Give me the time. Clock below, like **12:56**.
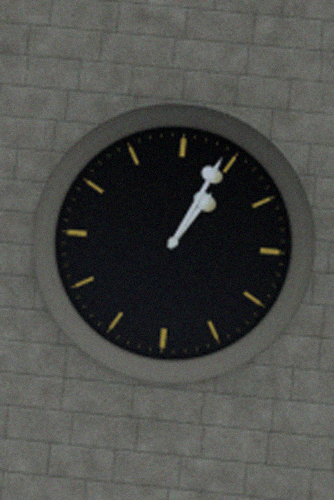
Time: **1:04**
